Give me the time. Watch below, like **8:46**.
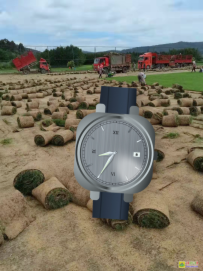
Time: **8:35**
